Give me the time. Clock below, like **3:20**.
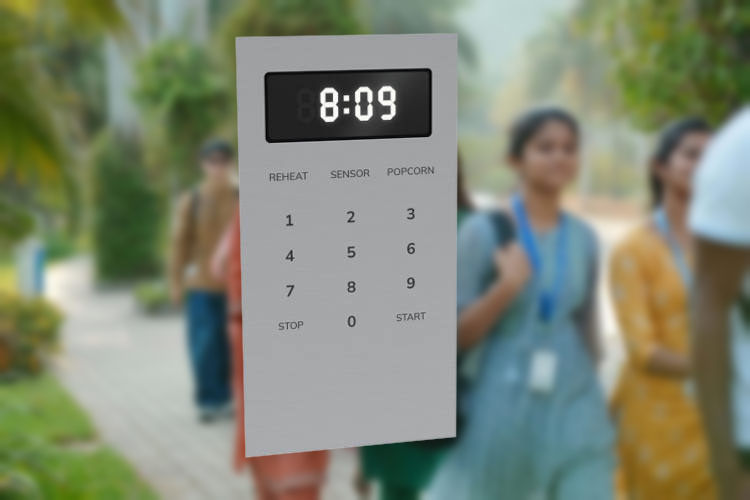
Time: **8:09**
